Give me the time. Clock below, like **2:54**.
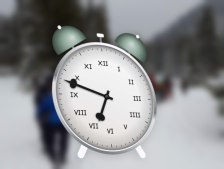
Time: **6:48**
